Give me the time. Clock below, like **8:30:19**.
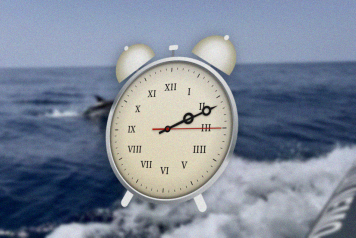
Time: **2:11:15**
